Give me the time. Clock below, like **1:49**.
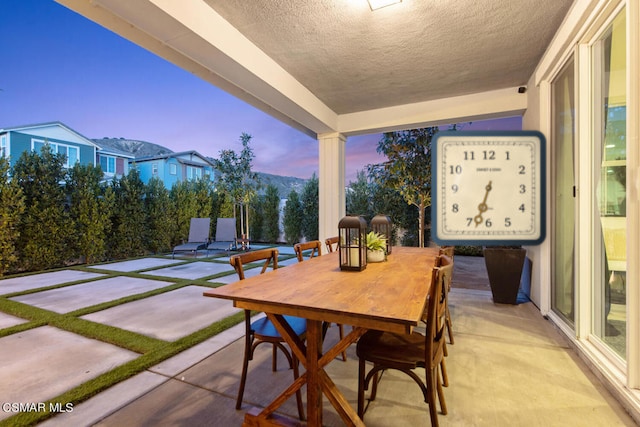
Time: **6:33**
